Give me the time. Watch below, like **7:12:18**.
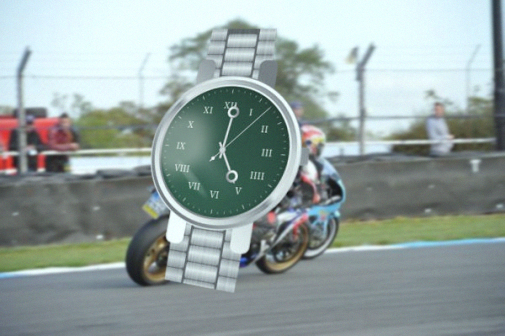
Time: **5:01:07**
